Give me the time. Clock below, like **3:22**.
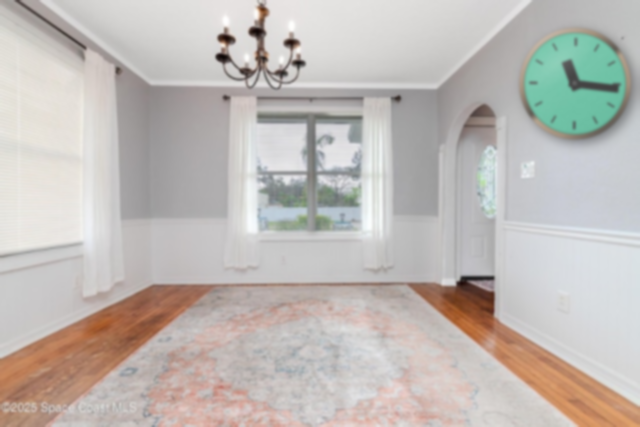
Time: **11:16**
